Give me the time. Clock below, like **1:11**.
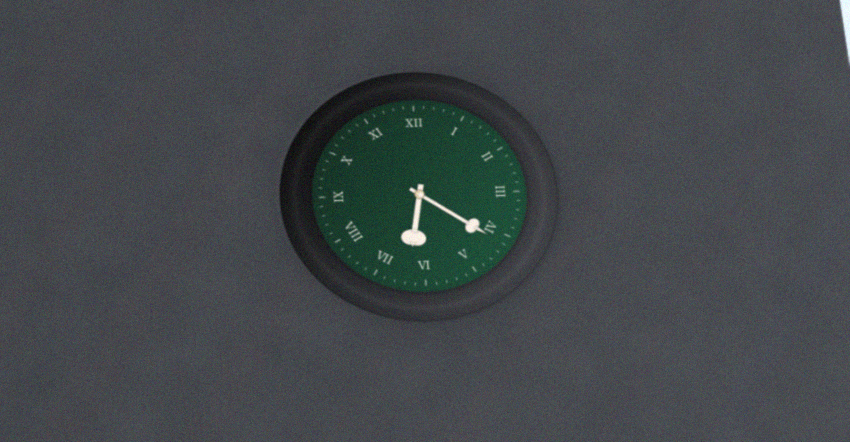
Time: **6:21**
